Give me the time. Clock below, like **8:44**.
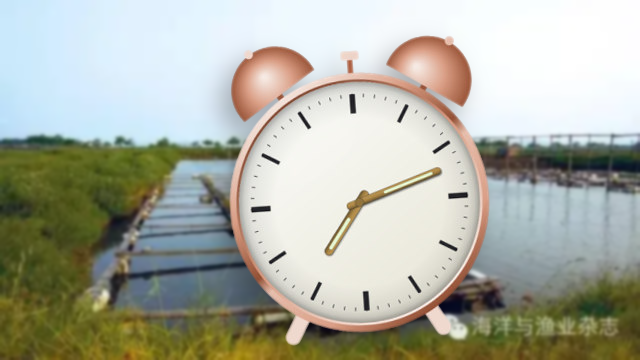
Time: **7:12**
